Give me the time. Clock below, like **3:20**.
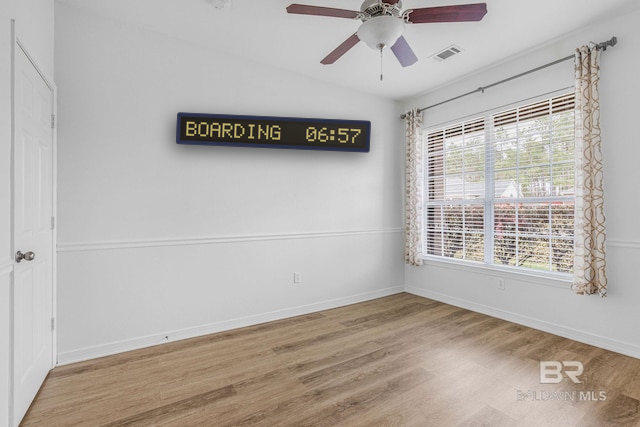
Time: **6:57**
